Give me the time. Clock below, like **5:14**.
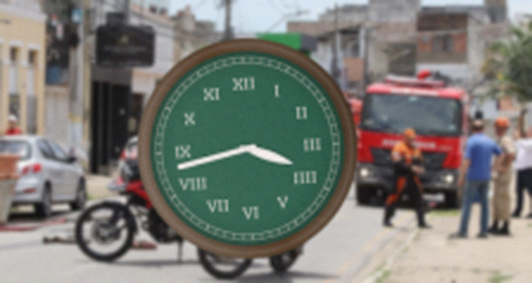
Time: **3:43**
